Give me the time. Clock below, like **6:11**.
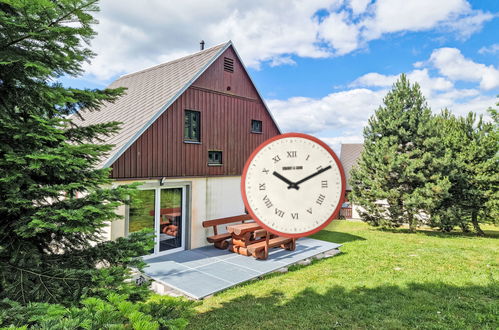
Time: **10:11**
